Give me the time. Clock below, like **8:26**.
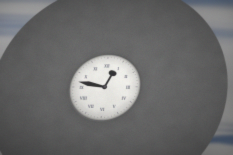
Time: **12:47**
